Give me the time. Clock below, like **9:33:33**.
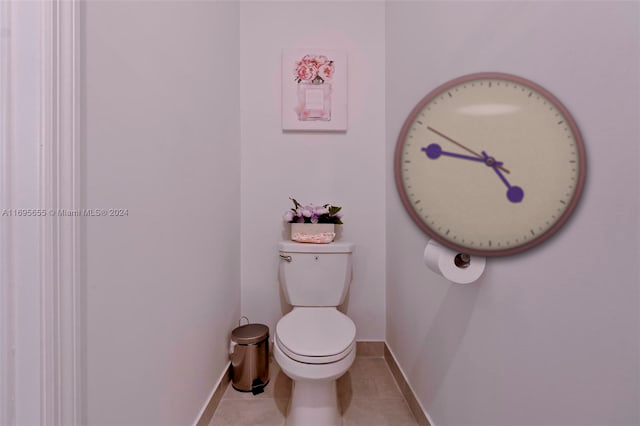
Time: **4:46:50**
